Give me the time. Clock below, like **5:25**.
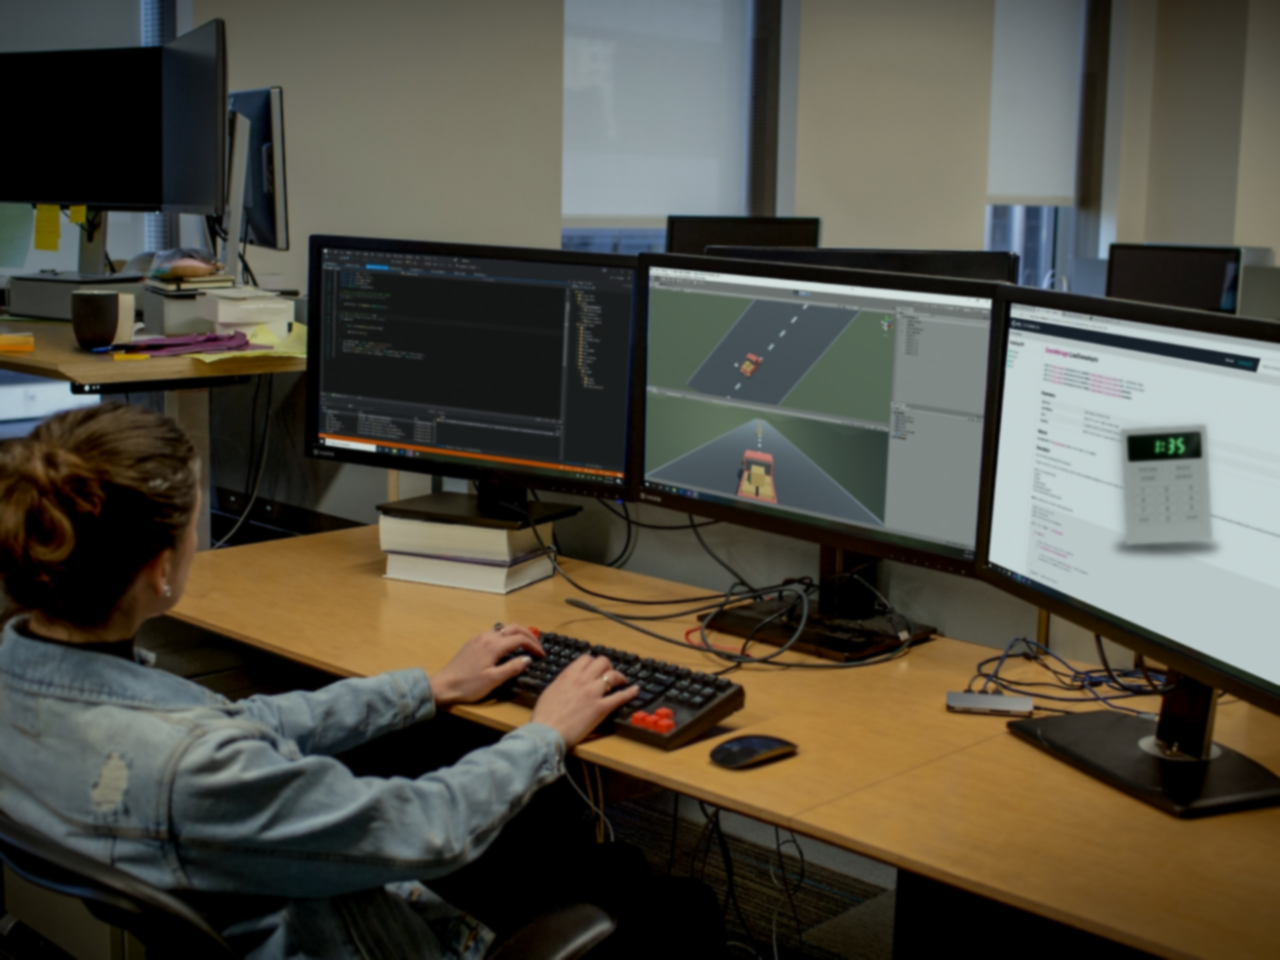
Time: **1:35**
